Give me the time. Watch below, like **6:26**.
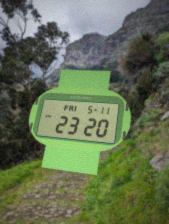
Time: **23:20**
